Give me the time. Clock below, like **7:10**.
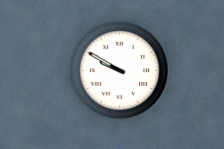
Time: **9:50**
